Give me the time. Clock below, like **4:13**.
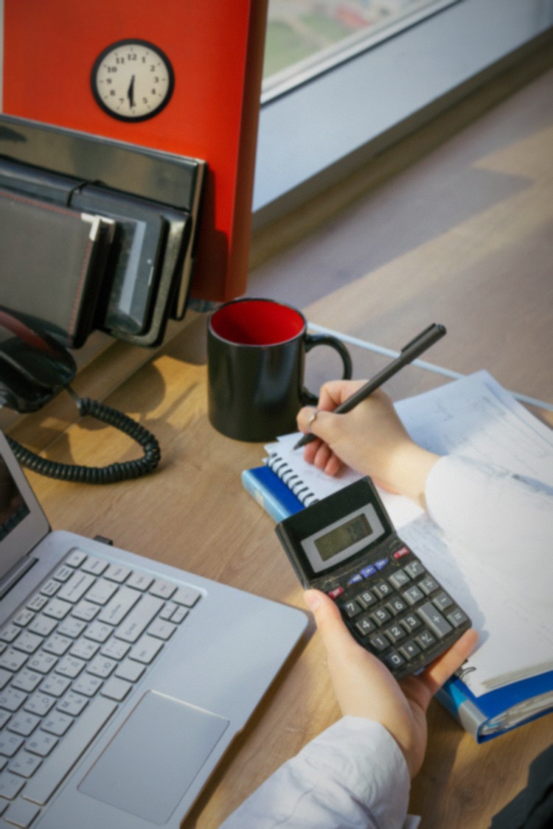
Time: **6:31**
